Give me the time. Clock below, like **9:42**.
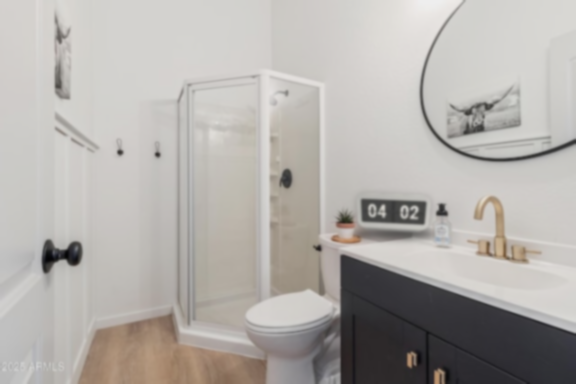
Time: **4:02**
